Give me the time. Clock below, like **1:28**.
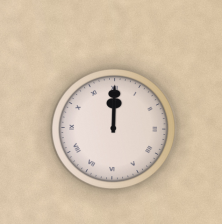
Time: **12:00**
